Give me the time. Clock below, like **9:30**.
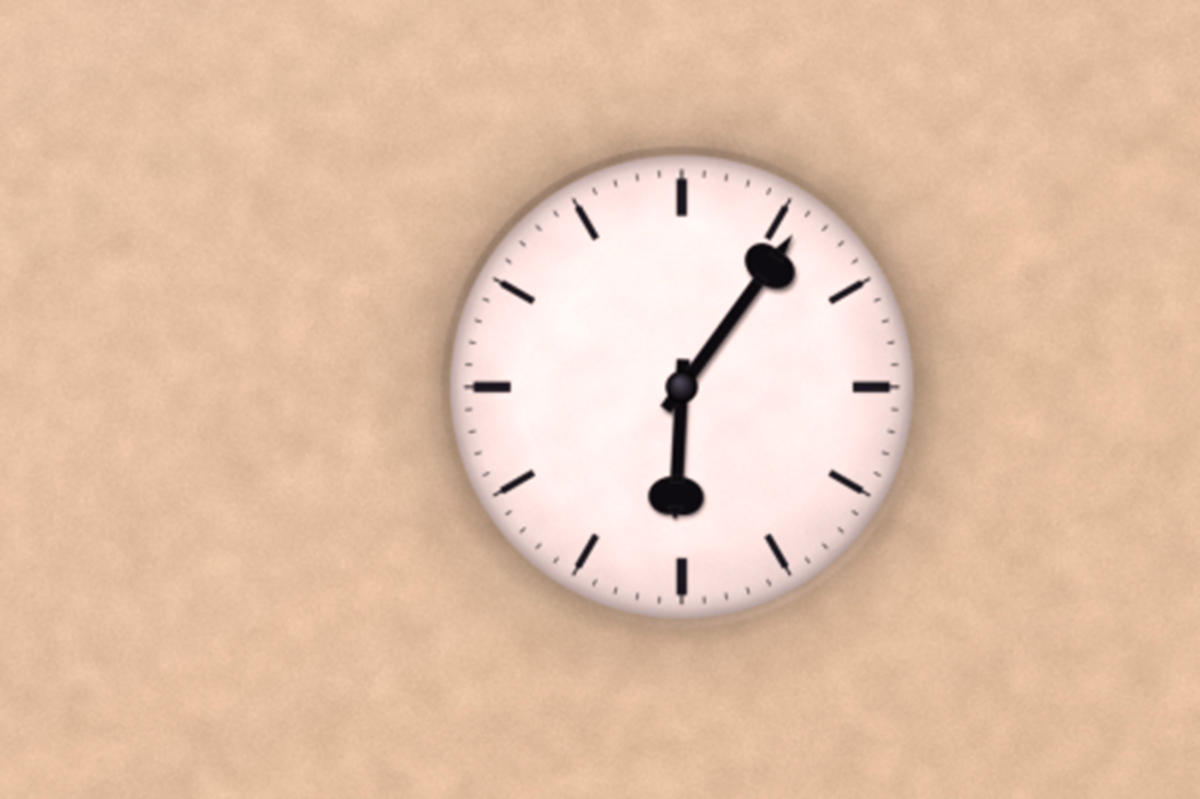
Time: **6:06**
